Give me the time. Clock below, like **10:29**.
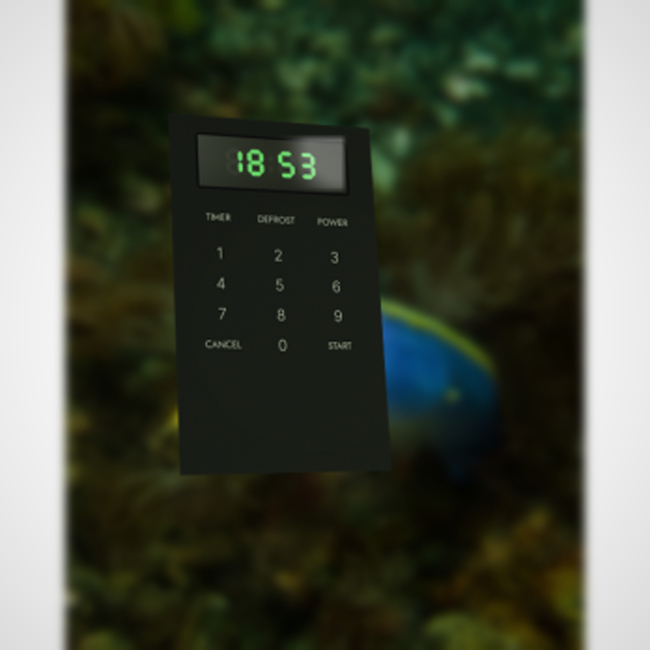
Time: **18:53**
